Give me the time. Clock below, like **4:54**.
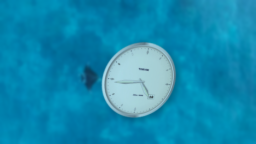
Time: **4:44**
